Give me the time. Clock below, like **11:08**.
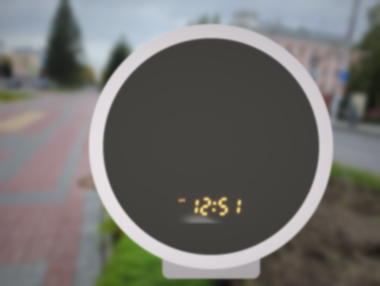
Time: **12:51**
